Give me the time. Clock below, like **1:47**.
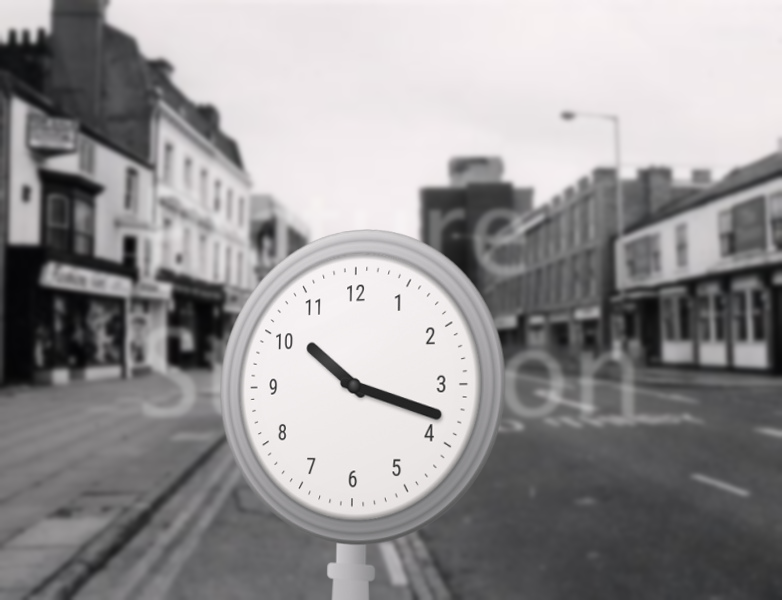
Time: **10:18**
